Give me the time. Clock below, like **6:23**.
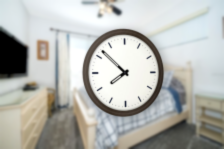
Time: **7:52**
